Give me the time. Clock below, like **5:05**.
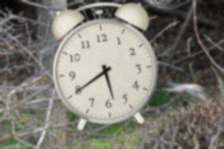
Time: **5:40**
